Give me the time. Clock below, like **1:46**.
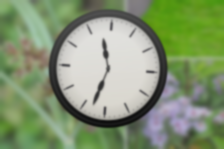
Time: **11:33**
